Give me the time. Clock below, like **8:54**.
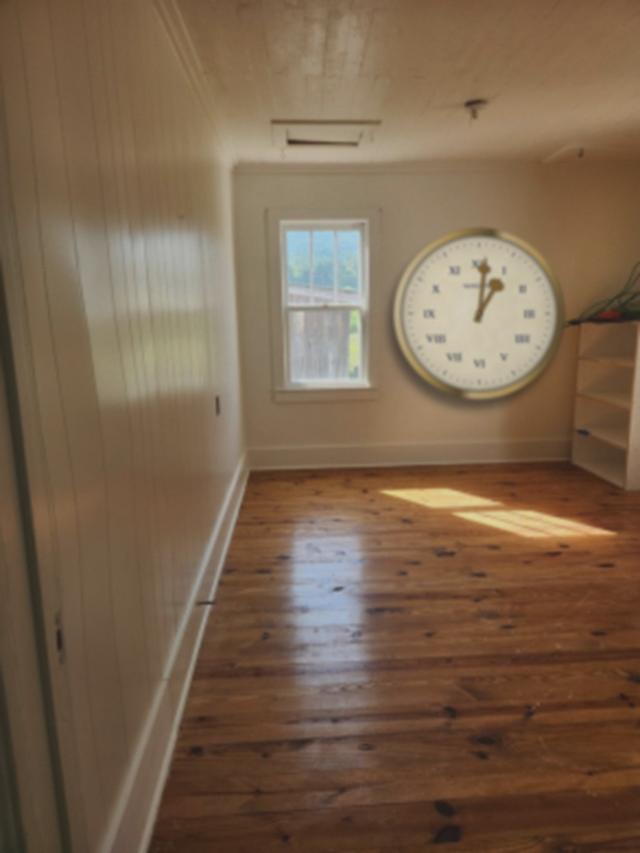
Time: **1:01**
